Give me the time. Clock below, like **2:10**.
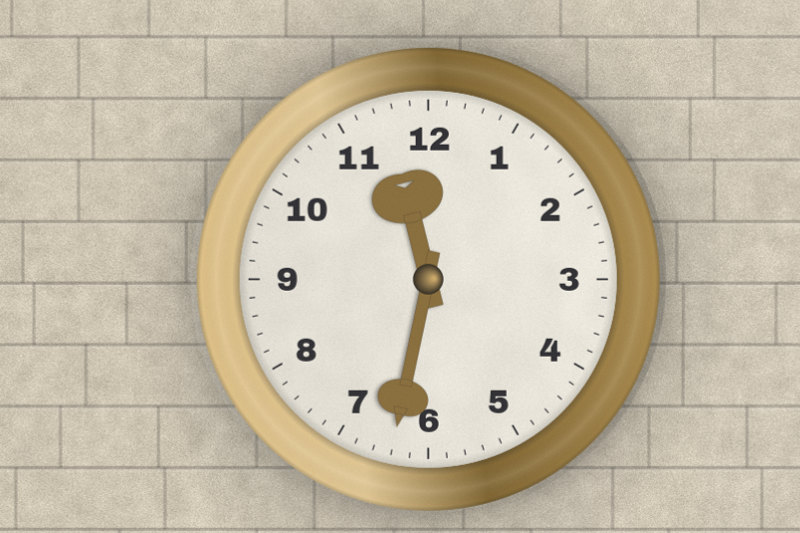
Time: **11:32**
